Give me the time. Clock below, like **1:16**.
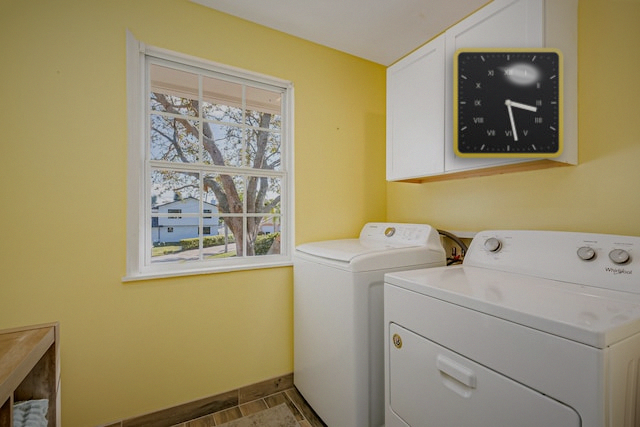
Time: **3:28**
